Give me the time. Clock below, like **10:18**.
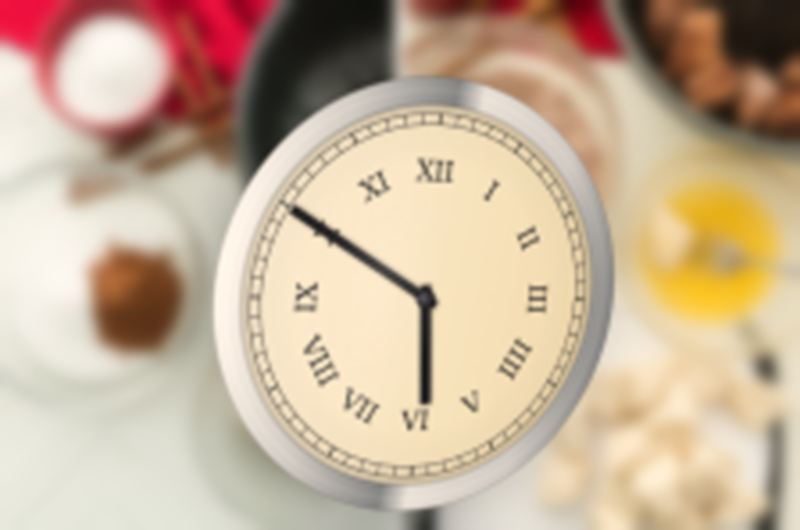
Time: **5:50**
